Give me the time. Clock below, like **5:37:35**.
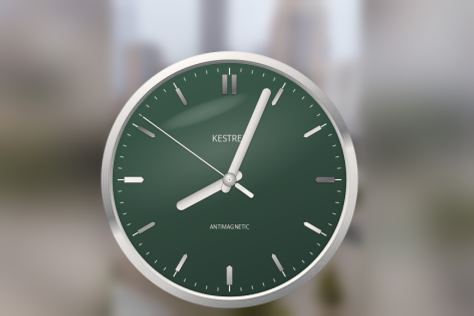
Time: **8:03:51**
